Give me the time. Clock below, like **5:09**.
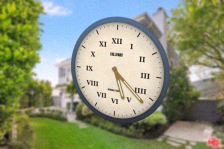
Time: **5:22**
